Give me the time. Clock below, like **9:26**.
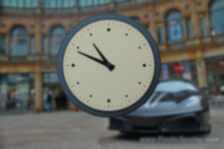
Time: **10:49**
